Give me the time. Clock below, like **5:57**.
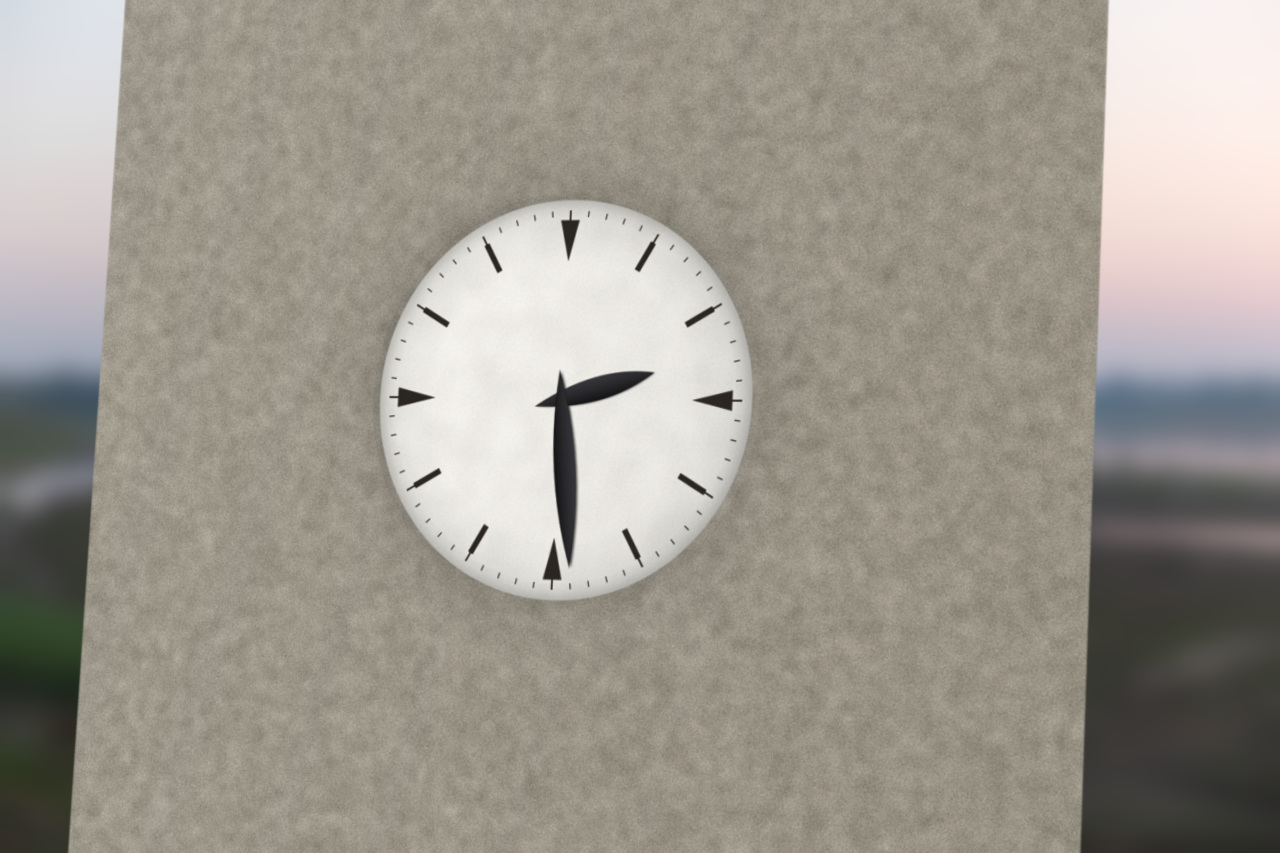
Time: **2:29**
